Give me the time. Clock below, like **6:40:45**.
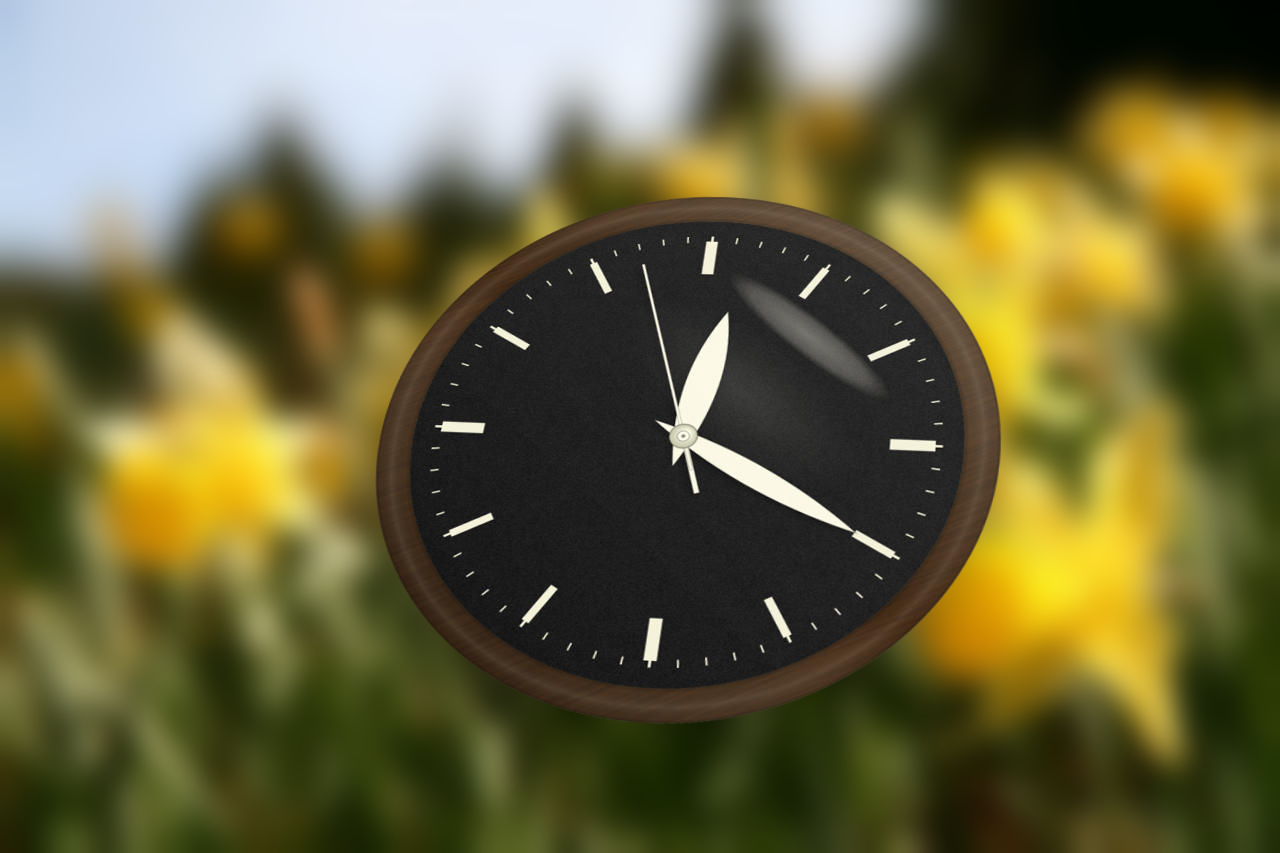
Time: **12:19:57**
